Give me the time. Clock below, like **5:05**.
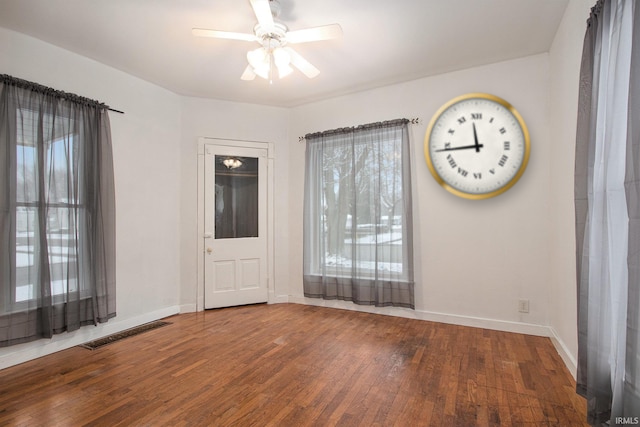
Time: **11:44**
